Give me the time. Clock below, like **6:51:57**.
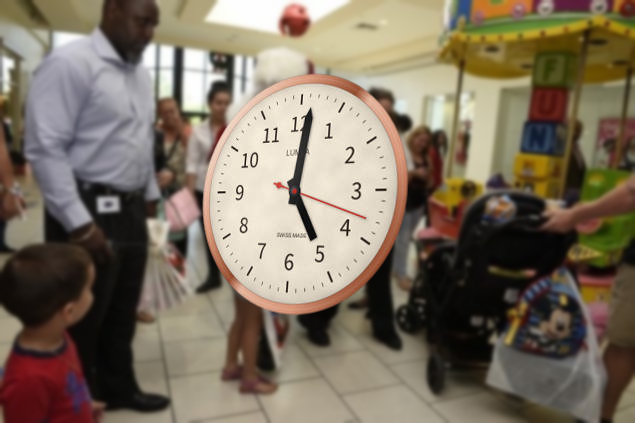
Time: **5:01:18**
